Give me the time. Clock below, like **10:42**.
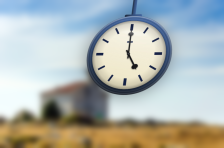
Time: **5:00**
